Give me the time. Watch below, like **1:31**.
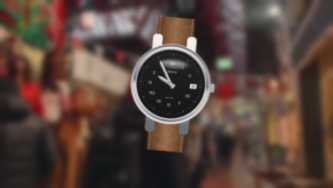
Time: **9:55**
